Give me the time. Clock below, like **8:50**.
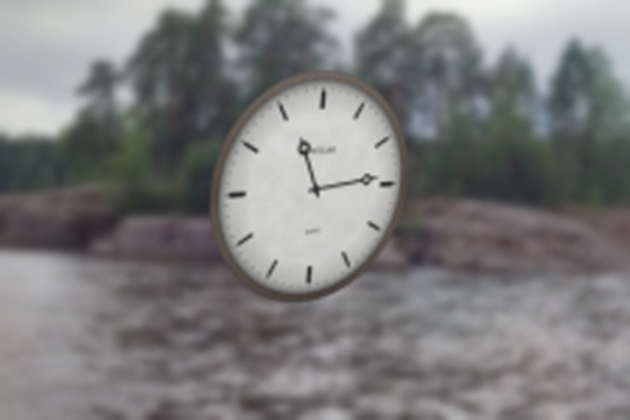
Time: **11:14**
